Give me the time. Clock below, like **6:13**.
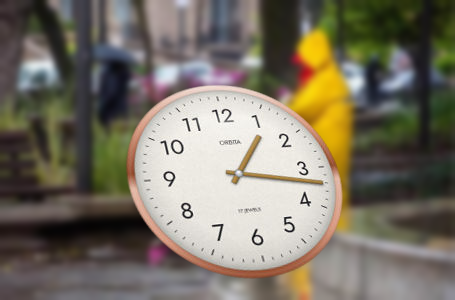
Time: **1:17**
